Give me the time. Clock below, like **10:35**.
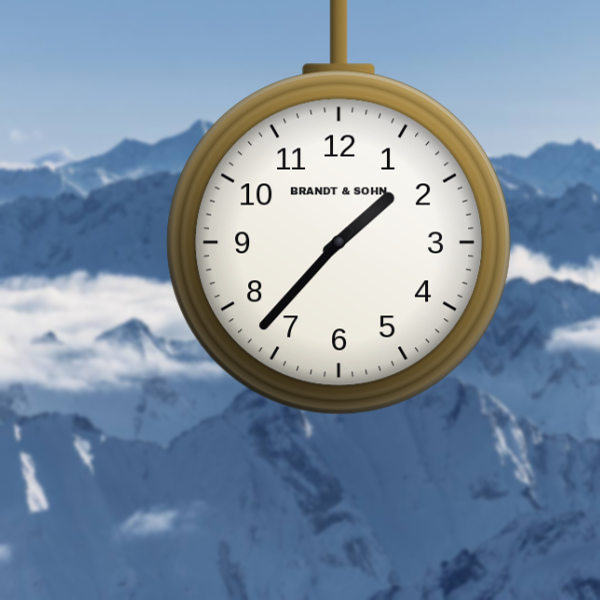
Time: **1:37**
